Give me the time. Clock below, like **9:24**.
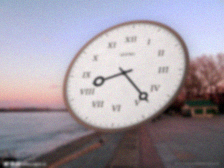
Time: **8:23**
